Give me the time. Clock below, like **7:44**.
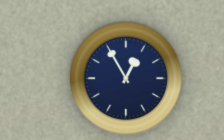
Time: **12:55**
